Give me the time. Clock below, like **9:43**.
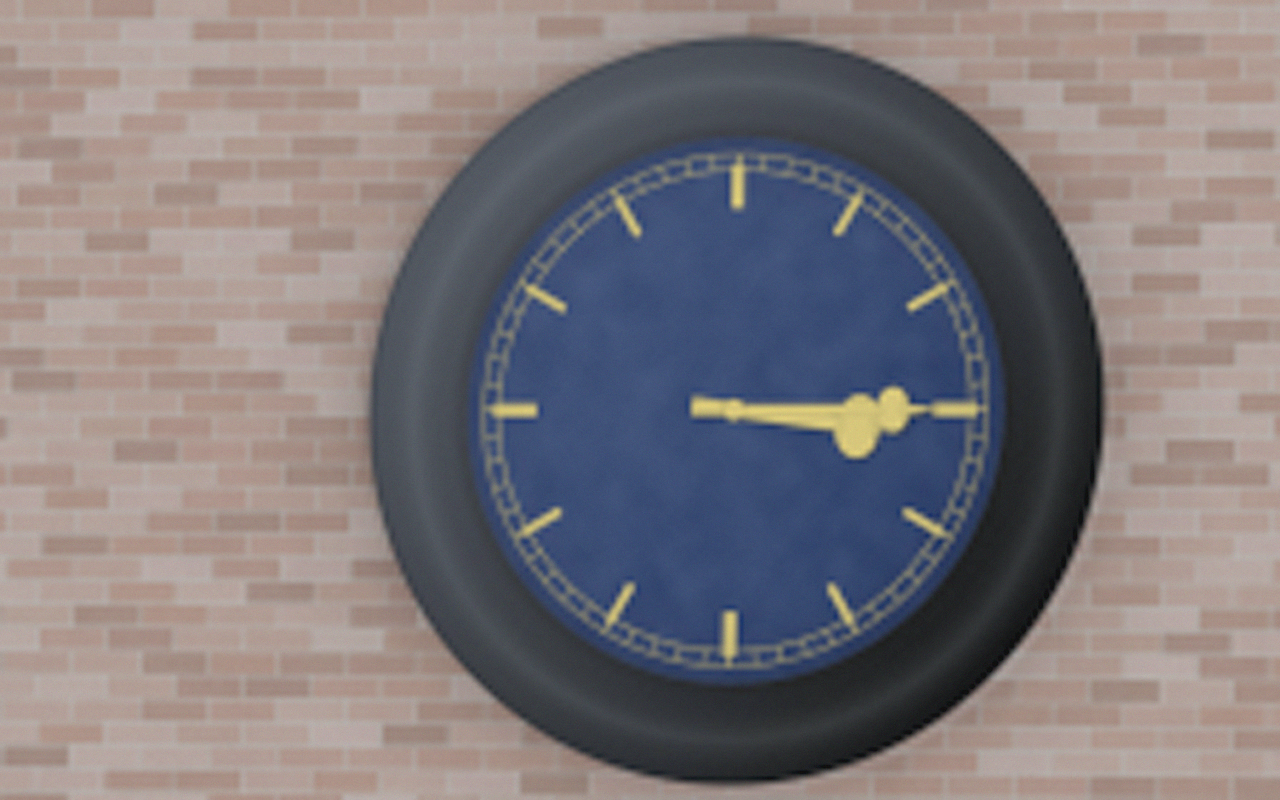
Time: **3:15**
